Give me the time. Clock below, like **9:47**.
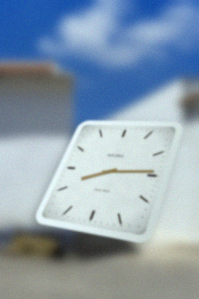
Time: **8:14**
